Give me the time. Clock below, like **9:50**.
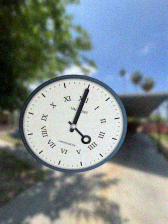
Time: **4:00**
